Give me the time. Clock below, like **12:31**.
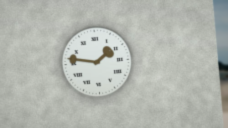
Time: **1:47**
